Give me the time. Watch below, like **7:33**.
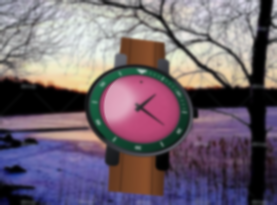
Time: **1:21**
